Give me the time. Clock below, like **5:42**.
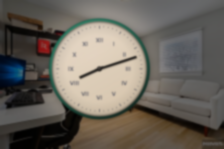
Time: **8:12**
